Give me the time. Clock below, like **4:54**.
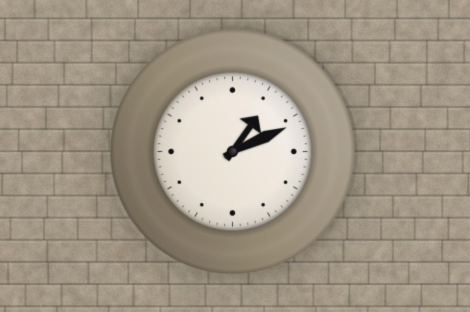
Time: **1:11**
